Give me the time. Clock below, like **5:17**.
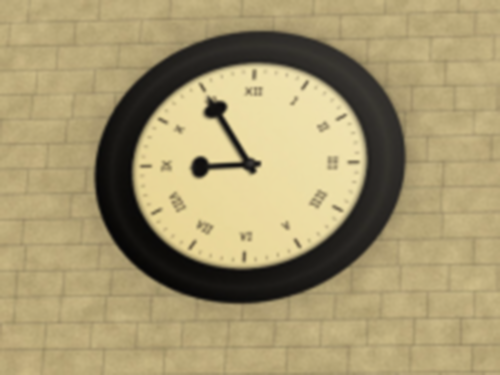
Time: **8:55**
